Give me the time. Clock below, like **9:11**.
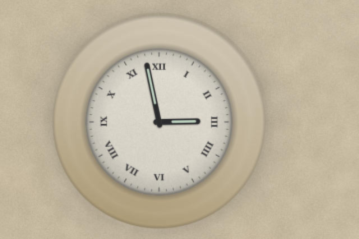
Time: **2:58**
